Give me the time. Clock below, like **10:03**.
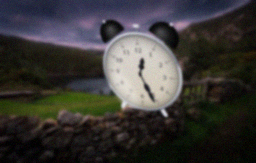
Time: **12:26**
